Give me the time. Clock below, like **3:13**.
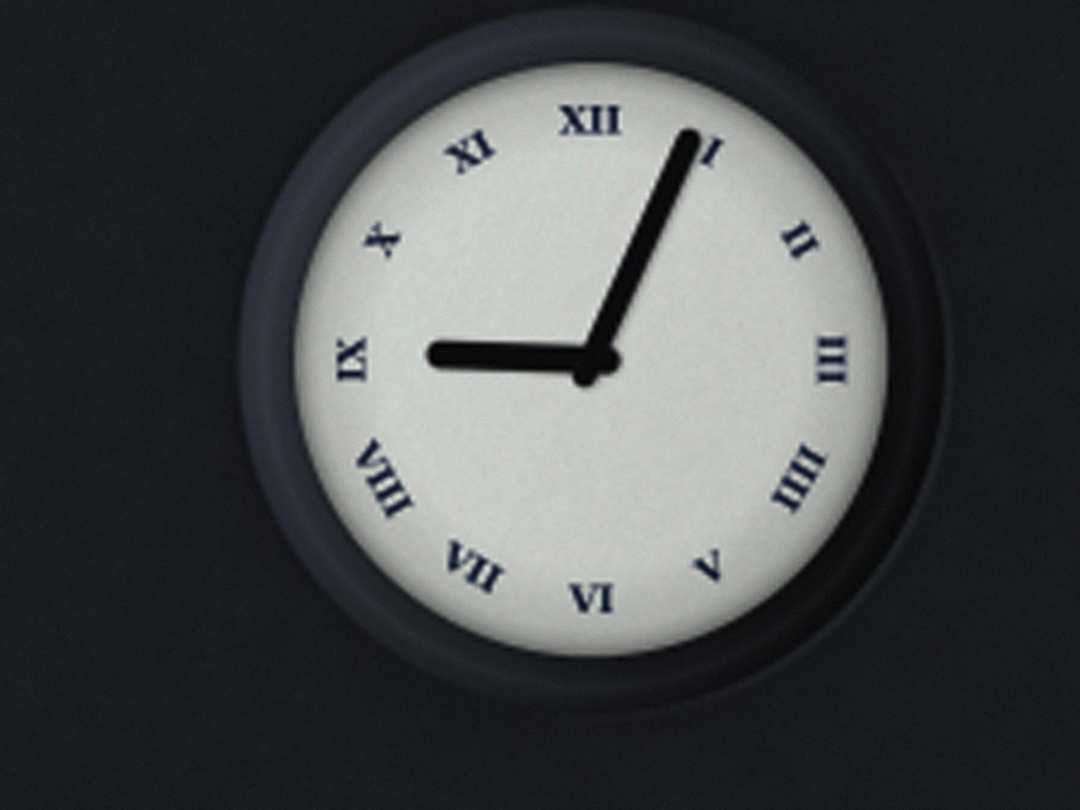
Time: **9:04**
